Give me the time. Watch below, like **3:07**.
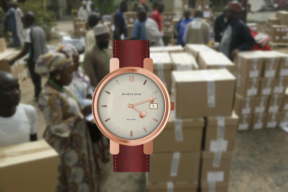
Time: **4:12**
